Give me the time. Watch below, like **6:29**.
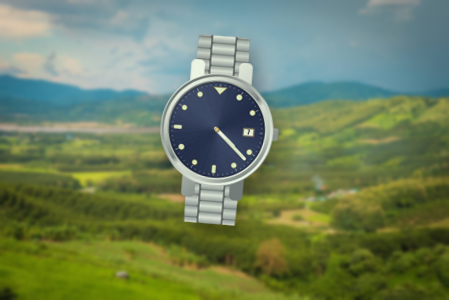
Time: **4:22**
